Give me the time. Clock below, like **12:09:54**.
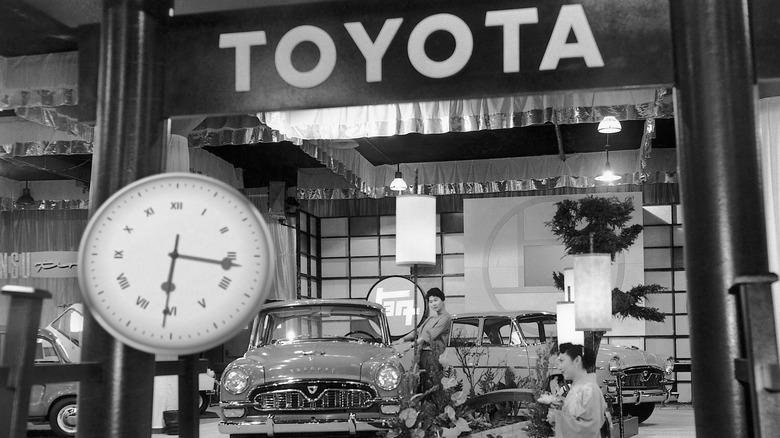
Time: **6:16:31**
